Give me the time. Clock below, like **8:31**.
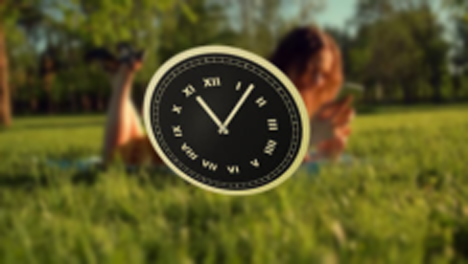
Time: **11:07**
